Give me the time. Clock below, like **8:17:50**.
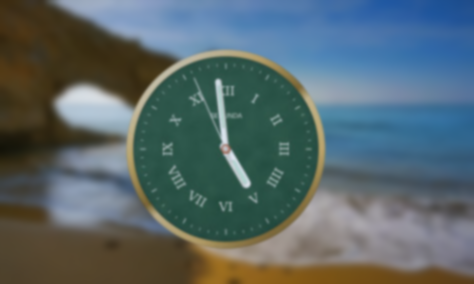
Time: **4:58:56**
